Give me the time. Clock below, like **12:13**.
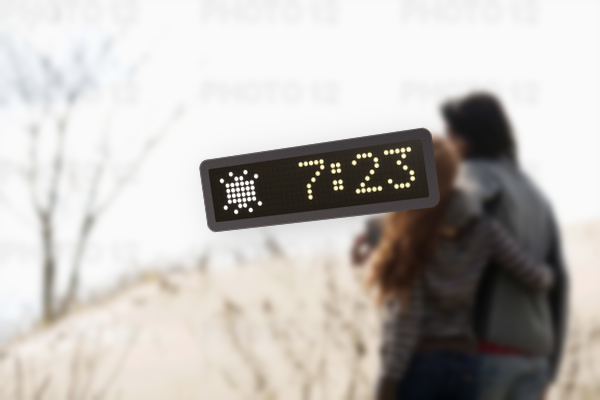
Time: **7:23**
